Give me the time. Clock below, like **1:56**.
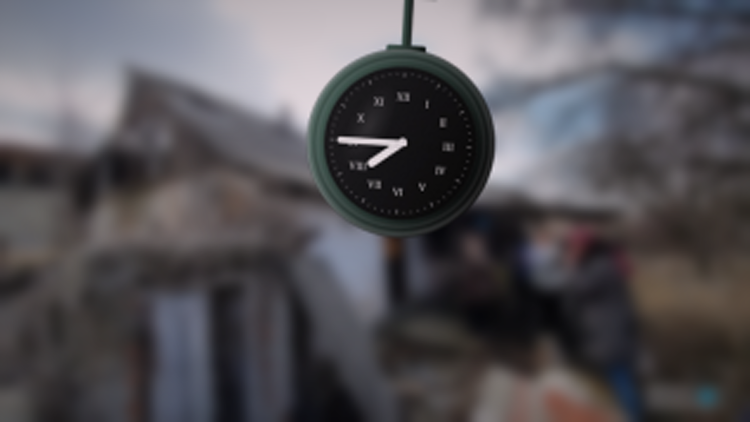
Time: **7:45**
